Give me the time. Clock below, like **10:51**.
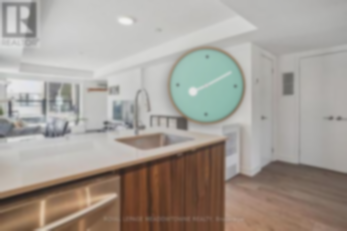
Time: **8:10**
